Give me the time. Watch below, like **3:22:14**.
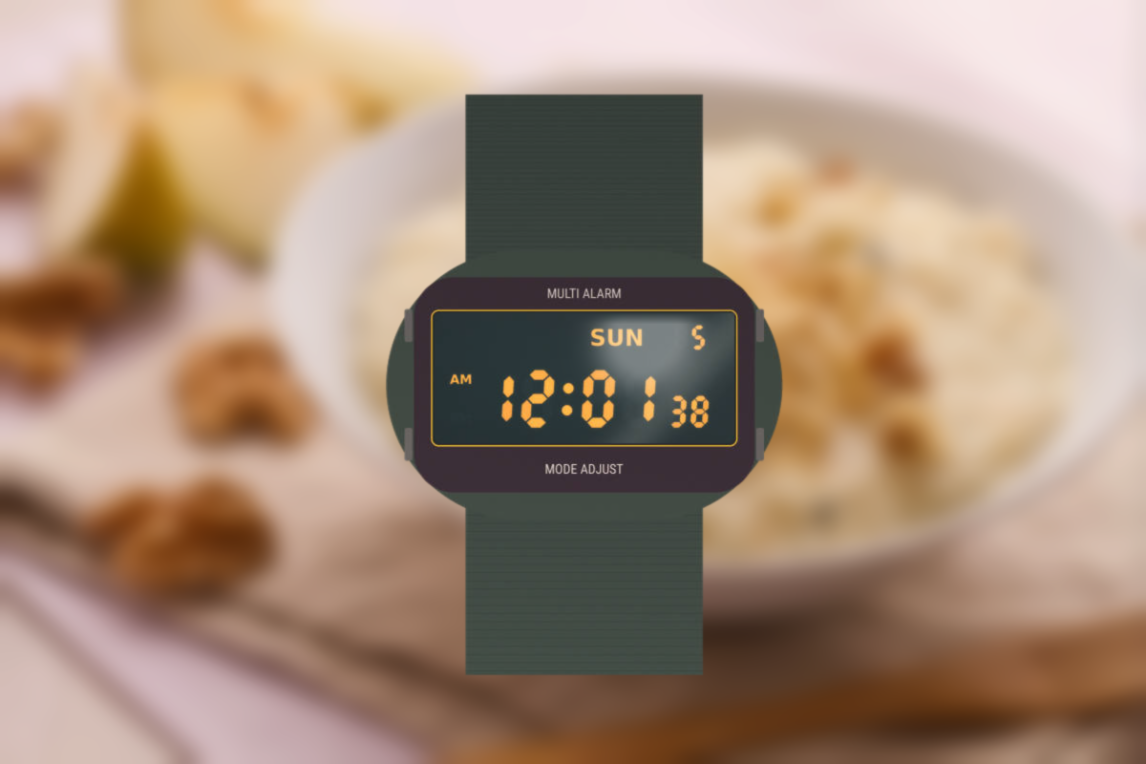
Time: **12:01:38**
